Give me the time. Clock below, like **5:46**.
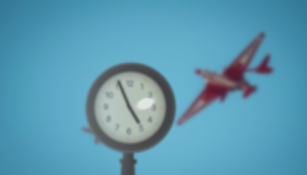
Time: **4:56**
